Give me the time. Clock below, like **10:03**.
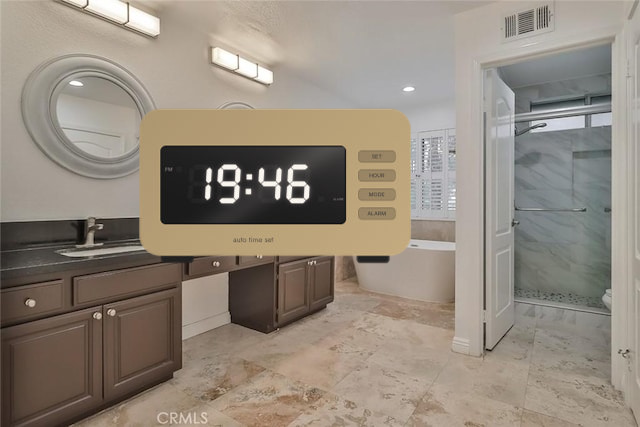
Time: **19:46**
